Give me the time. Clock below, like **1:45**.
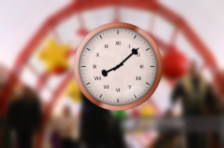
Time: **8:08**
